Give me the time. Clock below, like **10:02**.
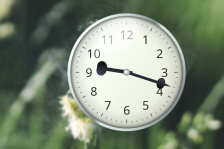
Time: **9:18**
